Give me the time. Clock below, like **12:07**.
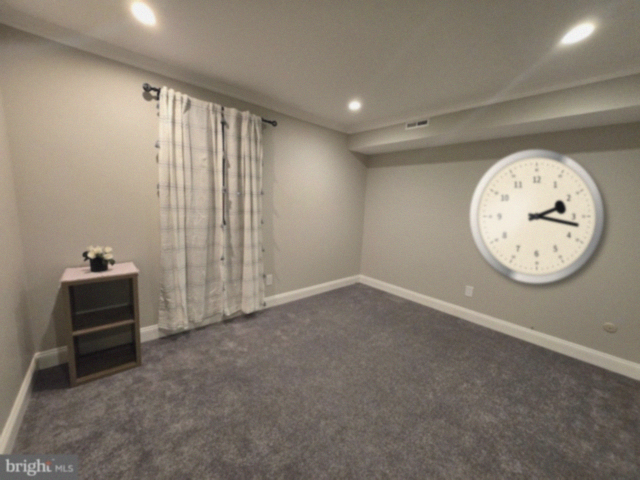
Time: **2:17**
